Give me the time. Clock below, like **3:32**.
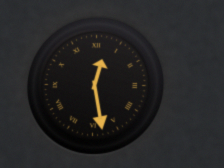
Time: **12:28**
